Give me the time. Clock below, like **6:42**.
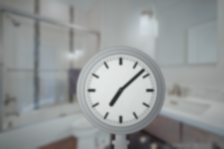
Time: **7:08**
